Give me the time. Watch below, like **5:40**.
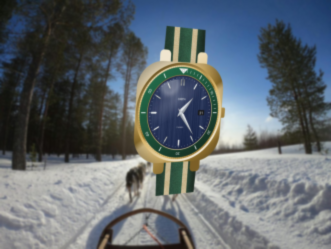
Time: **1:24**
